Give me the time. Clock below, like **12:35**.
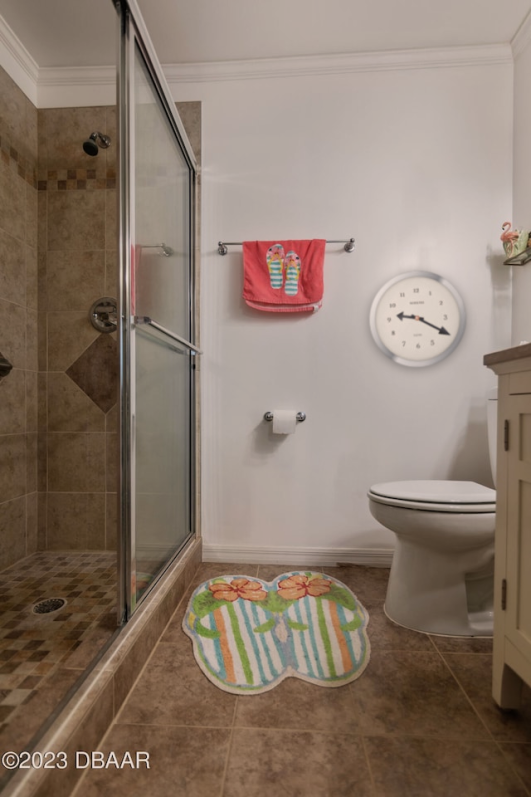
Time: **9:20**
